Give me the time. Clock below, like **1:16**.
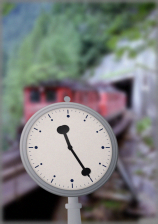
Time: **11:25**
